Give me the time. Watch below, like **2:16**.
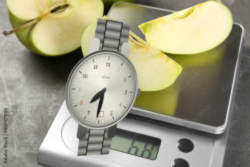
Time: **7:31**
